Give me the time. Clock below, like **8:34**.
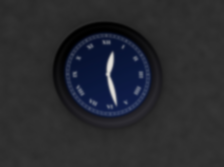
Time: **12:28**
